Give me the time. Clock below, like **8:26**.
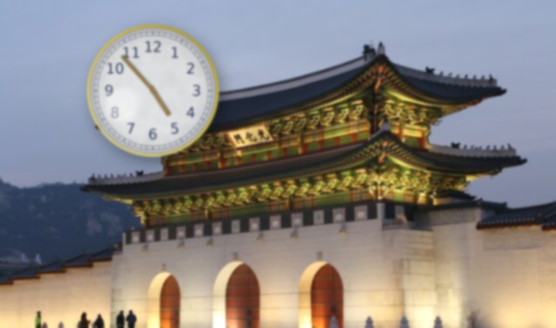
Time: **4:53**
